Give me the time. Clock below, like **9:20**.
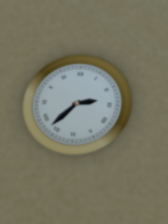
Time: **2:37**
